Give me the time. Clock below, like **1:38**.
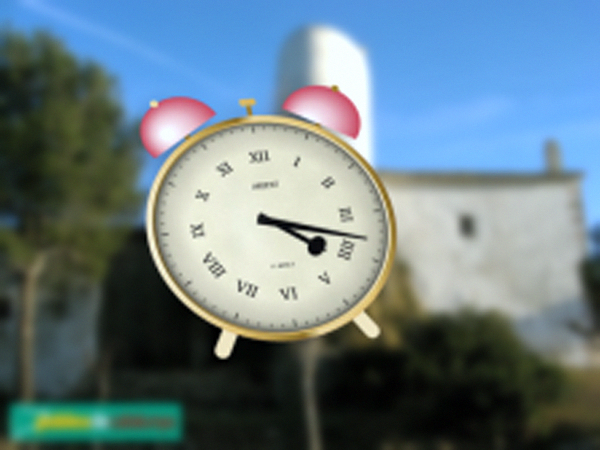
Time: **4:18**
